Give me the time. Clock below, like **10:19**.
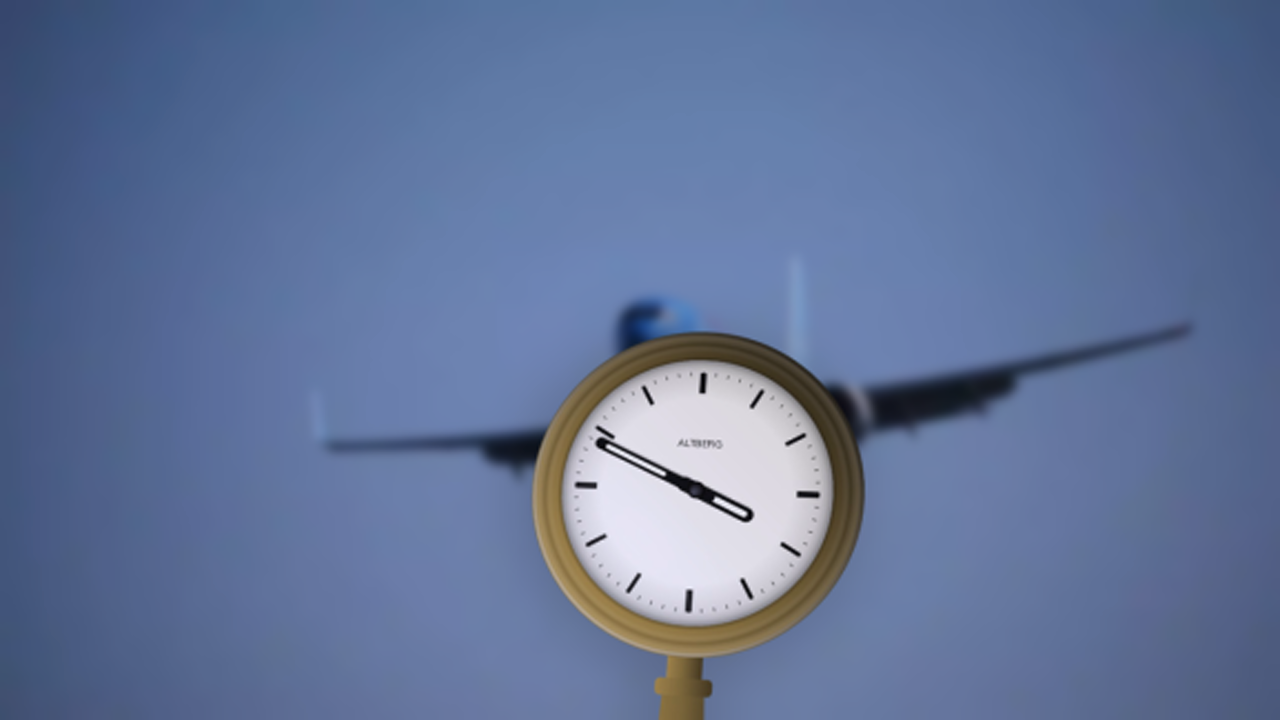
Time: **3:49**
